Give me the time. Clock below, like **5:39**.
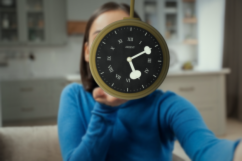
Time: **5:10**
